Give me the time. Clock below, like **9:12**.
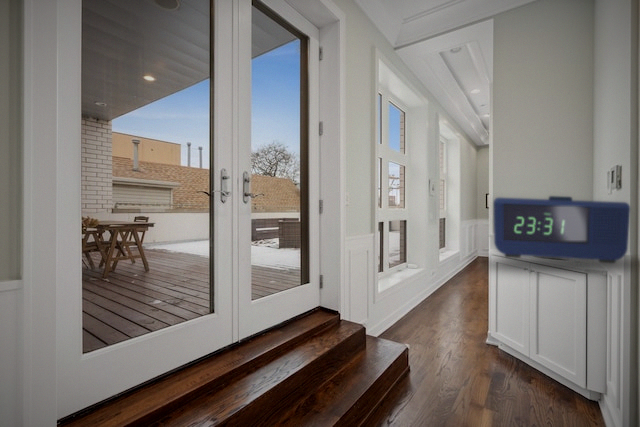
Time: **23:31**
